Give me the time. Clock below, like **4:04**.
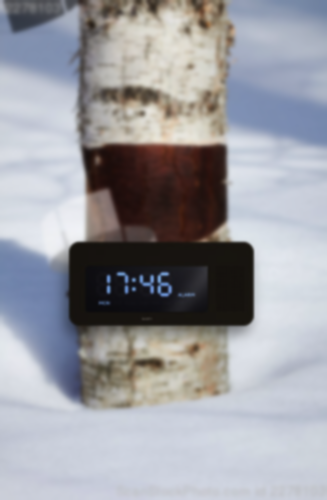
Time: **17:46**
